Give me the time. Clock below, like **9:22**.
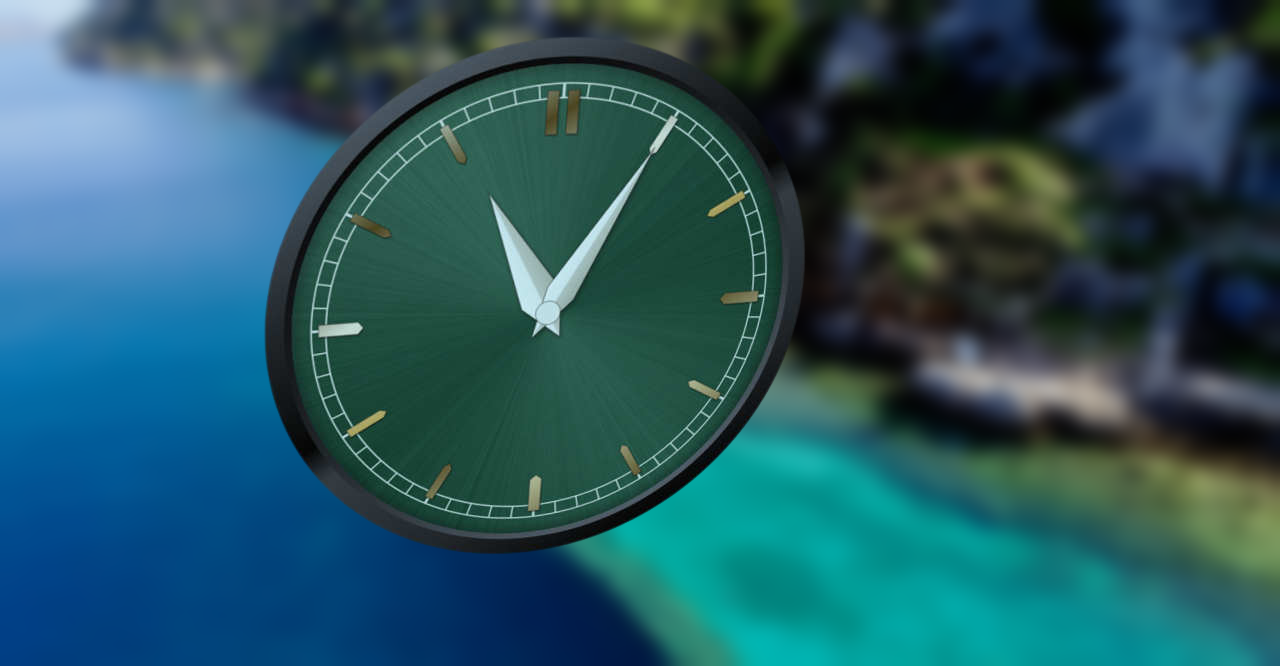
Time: **11:05**
